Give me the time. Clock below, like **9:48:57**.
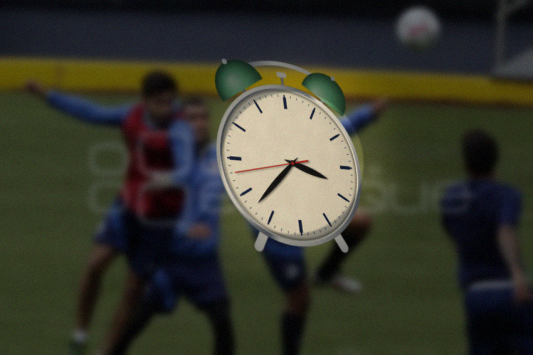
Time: **3:37:43**
